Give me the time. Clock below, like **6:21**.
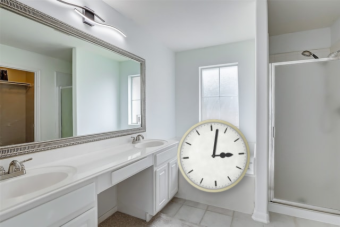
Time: **3:02**
